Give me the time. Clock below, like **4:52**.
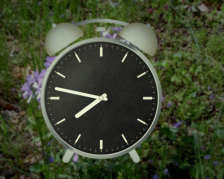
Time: **7:47**
